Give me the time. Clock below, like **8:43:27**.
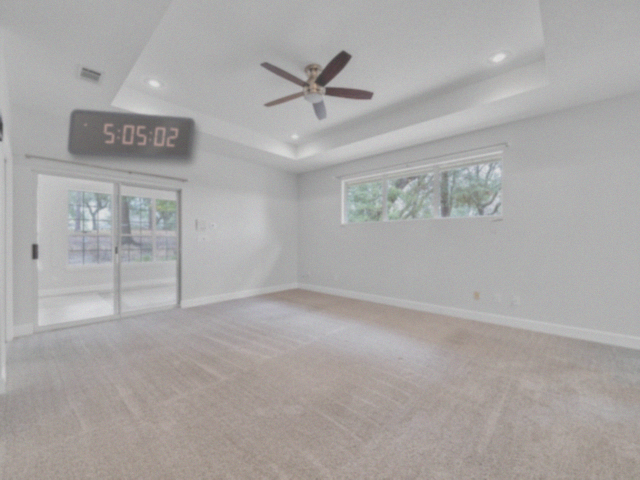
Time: **5:05:02**
